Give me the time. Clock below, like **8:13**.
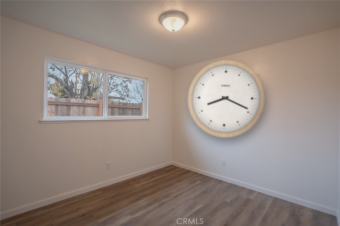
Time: **8:19**
